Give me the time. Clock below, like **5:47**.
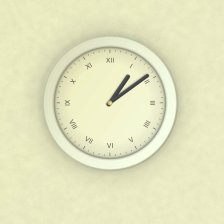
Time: **1:09**
